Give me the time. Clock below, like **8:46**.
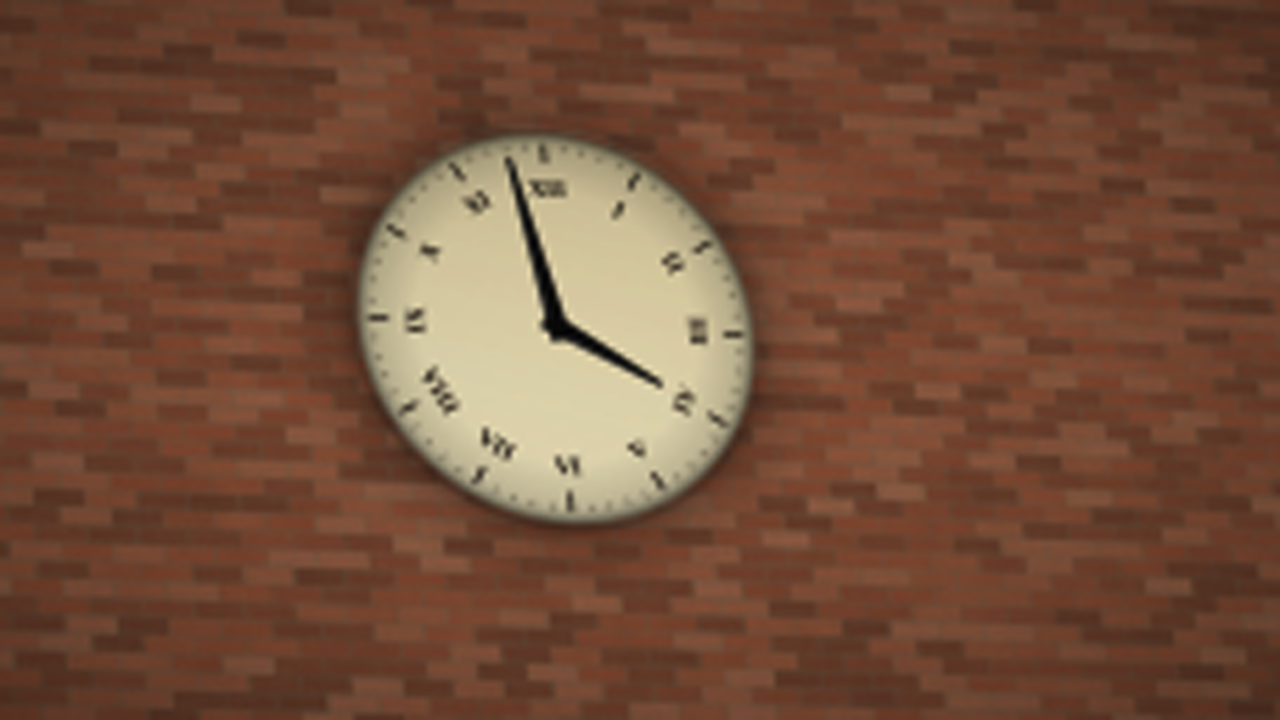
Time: **3:58**
